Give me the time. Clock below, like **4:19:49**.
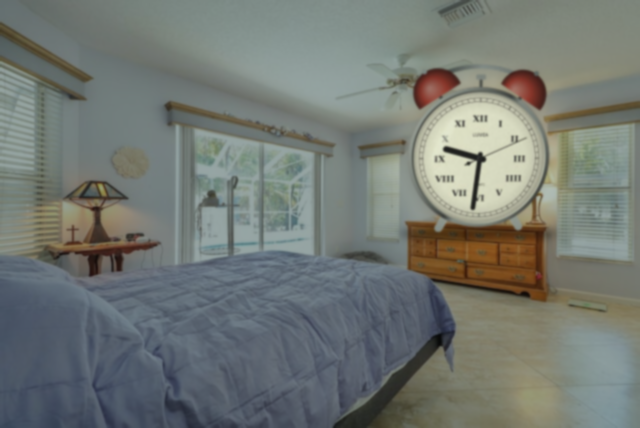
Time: **9:31:11**
